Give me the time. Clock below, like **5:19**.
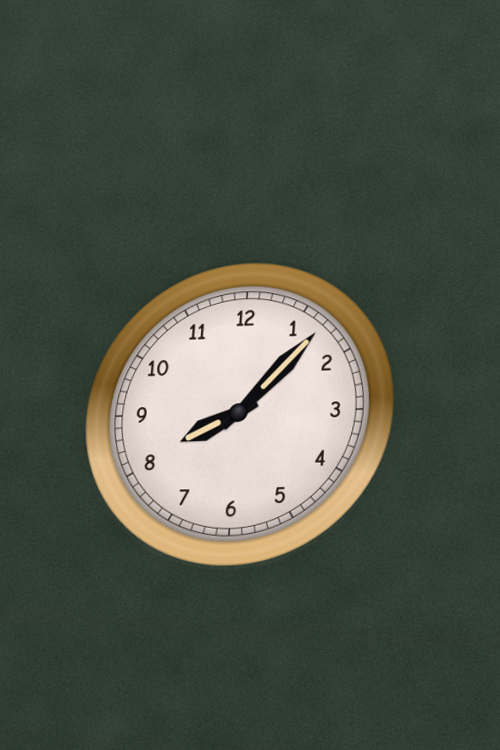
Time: **8:07**
